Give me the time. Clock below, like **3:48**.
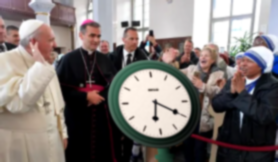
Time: **6:20**
